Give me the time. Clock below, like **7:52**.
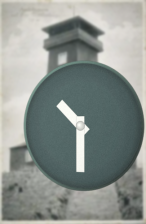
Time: **10:30**
